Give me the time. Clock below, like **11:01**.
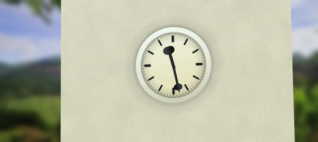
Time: **11:28**
